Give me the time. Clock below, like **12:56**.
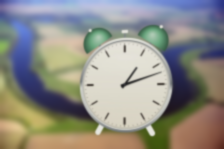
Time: **1:12**
